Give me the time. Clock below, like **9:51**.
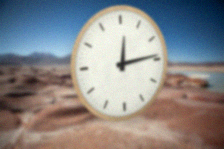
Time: **12:14**
